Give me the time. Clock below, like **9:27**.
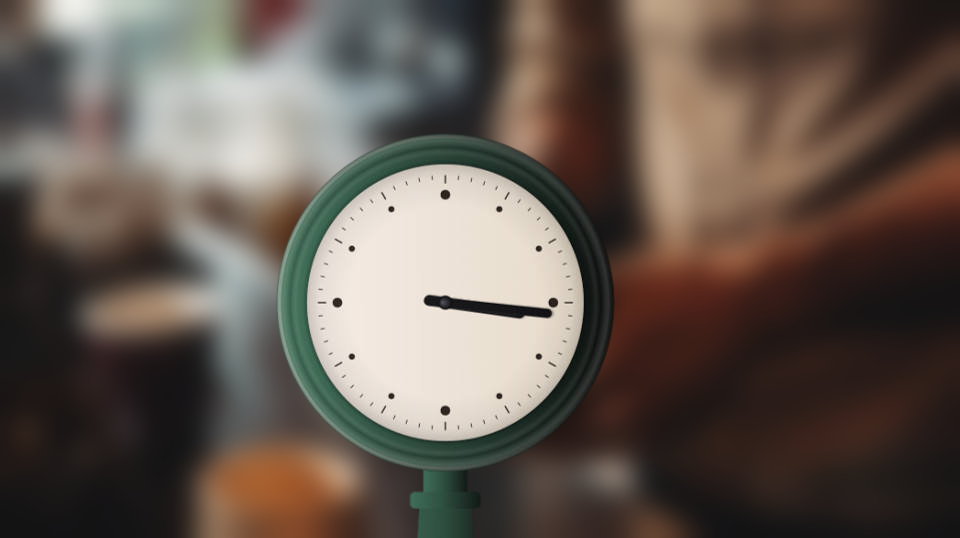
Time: **3:16**
